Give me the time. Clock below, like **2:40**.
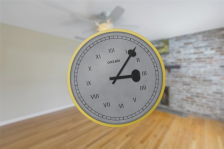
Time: **3:07**
